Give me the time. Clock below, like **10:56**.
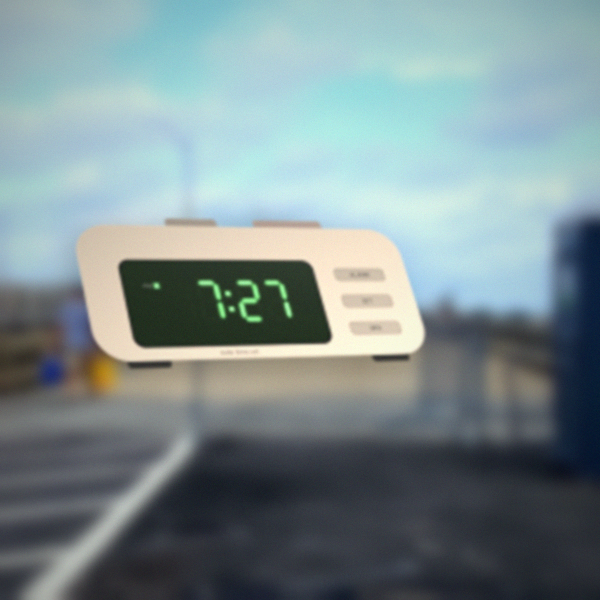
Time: **7:27**
